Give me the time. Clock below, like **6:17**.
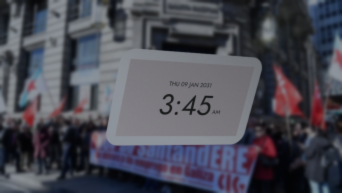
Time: **3:45**
